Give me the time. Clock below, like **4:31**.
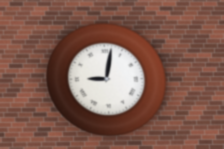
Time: **9:02**
